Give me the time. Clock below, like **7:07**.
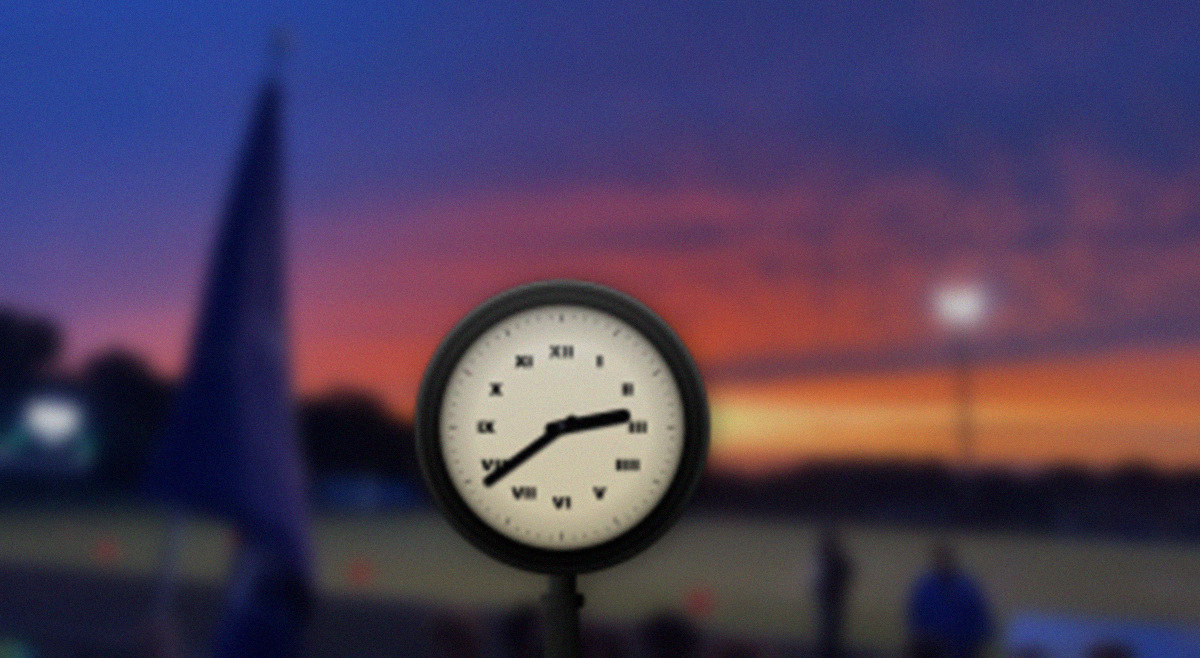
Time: **2:39**
